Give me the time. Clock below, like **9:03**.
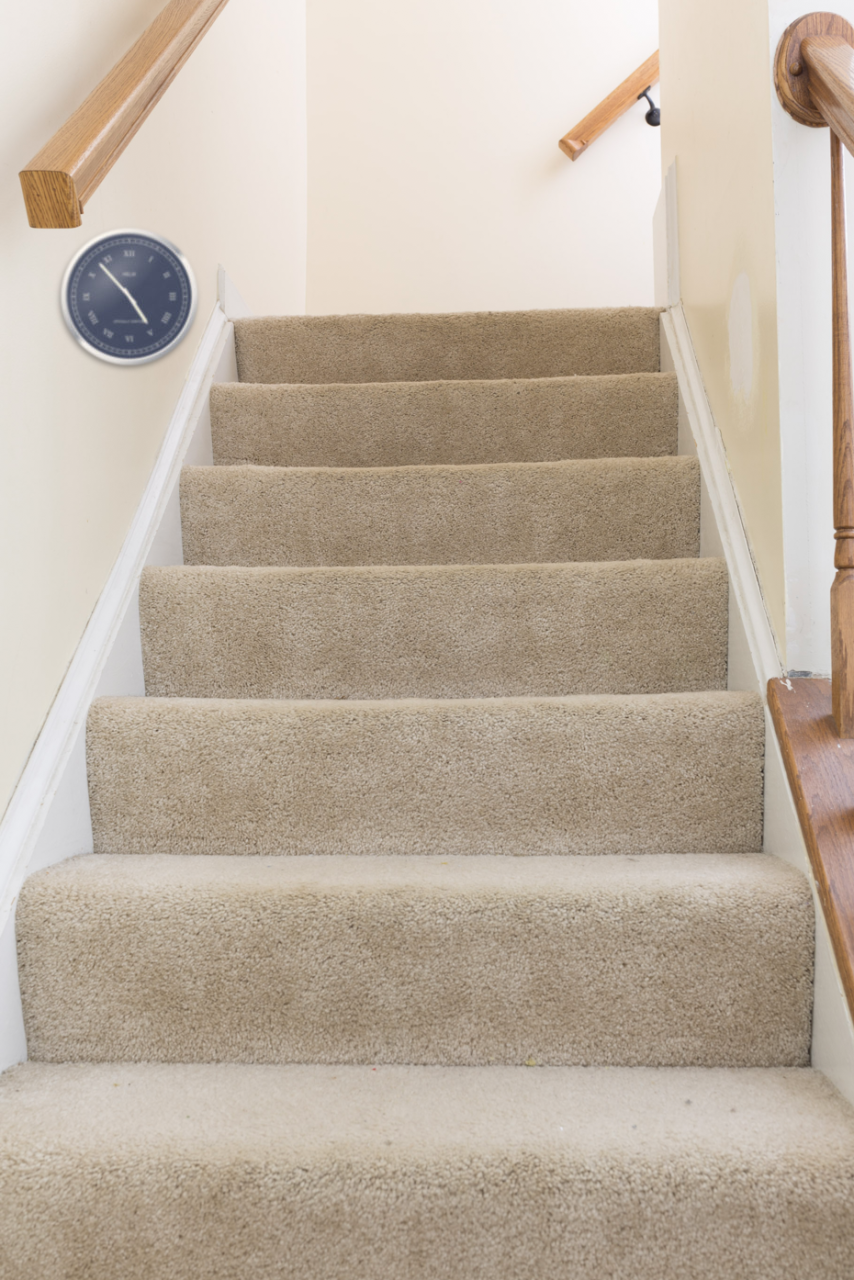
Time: **4:53**
